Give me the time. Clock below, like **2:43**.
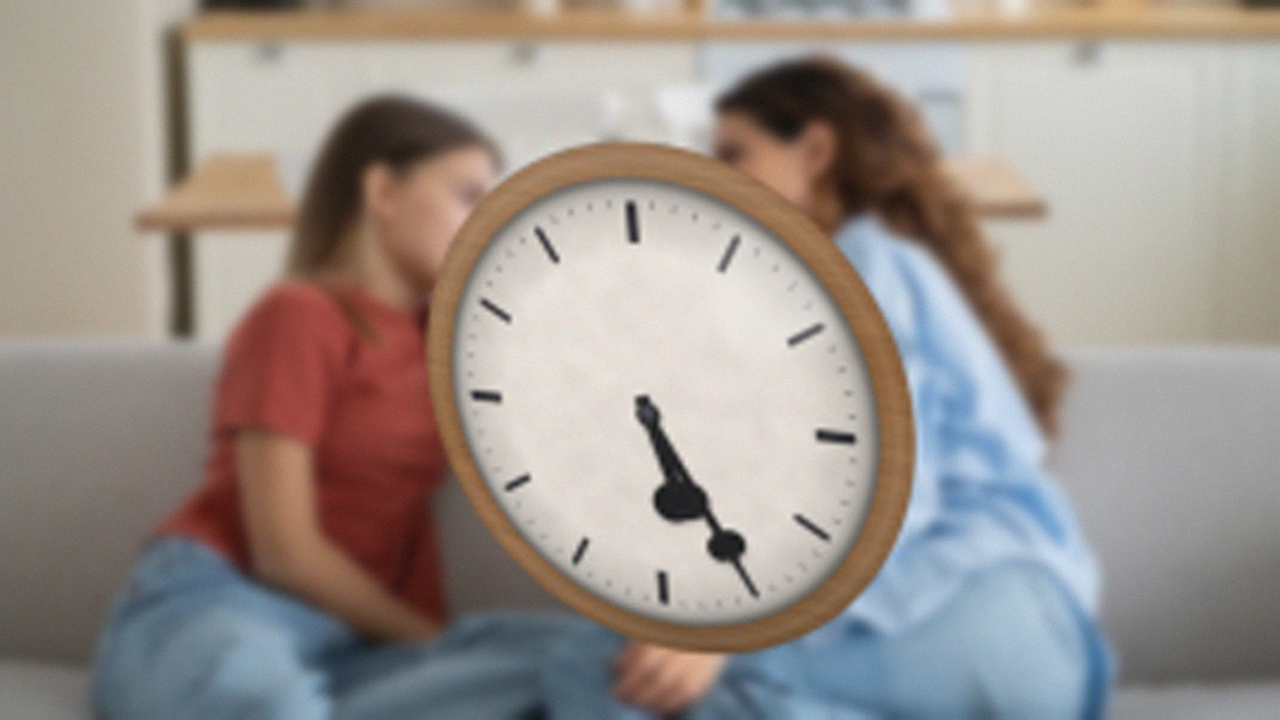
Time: **5:25**
